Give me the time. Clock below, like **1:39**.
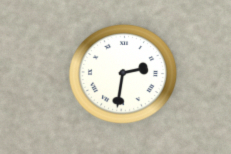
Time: **2:31**
